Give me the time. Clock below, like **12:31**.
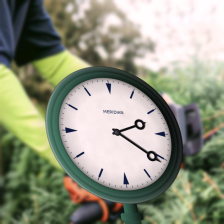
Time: **2:21**
